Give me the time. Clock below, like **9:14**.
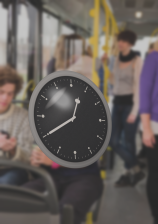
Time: **12:40**
